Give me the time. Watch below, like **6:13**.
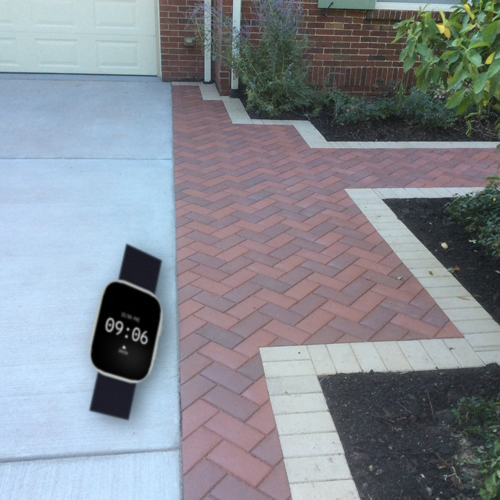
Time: **9:06**
